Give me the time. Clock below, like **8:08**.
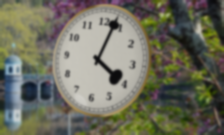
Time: **4:03**
